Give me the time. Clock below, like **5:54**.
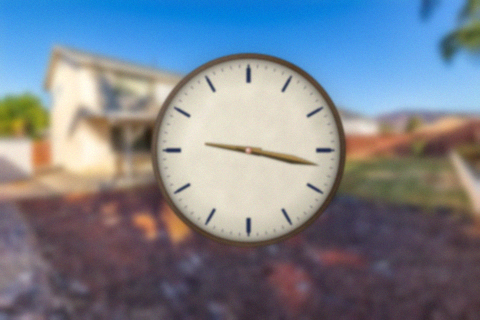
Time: **9:17**
